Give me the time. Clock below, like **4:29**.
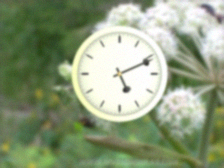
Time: **5:11**
